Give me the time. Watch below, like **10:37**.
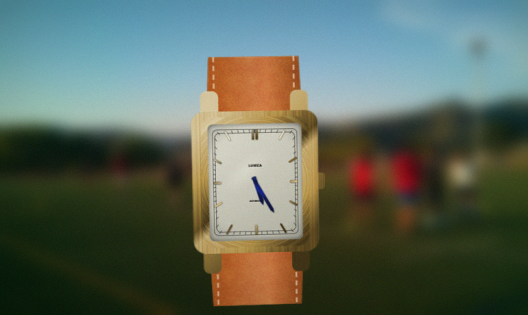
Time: **5:25**
